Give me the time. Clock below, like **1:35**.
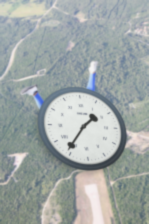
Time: **1:36**
